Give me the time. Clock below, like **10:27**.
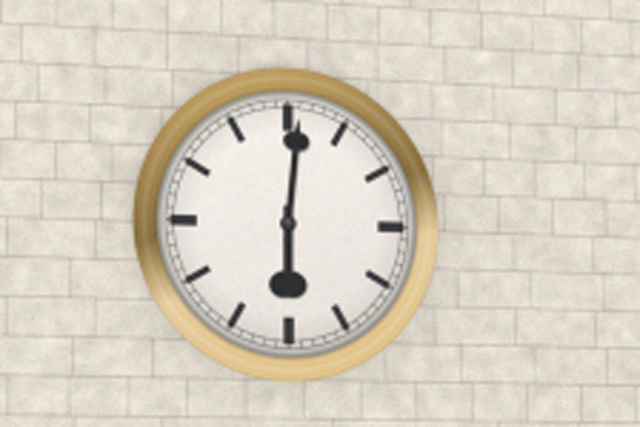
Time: **6:01**
